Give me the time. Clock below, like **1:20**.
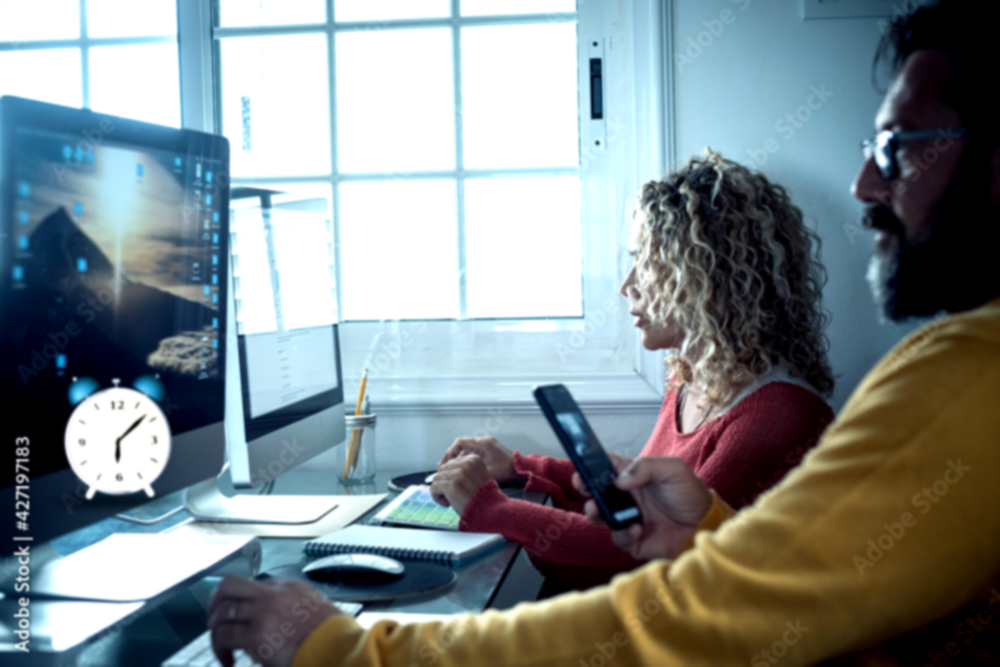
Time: **6:08**
